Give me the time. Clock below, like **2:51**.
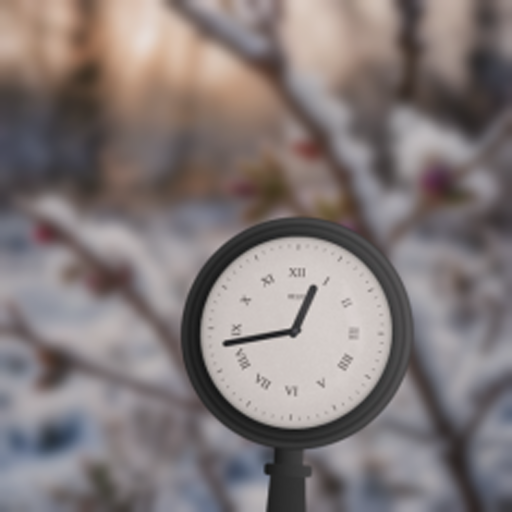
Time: **12:43**
